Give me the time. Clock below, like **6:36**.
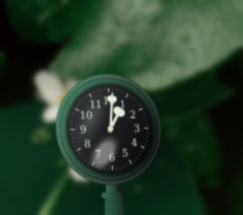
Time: **1:01**
